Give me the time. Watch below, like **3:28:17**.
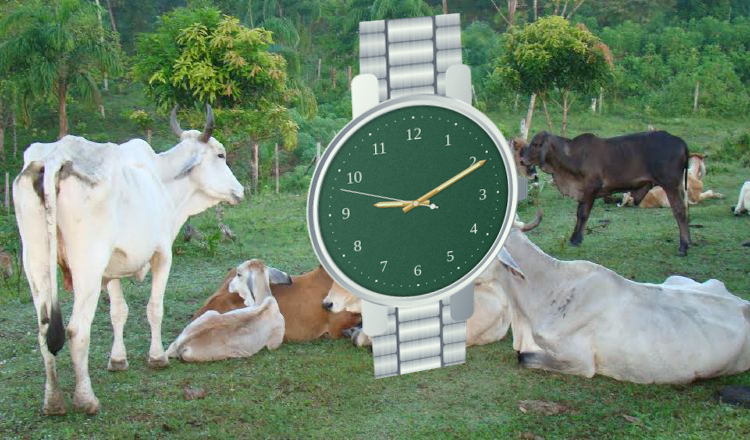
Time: **9:10:48**
